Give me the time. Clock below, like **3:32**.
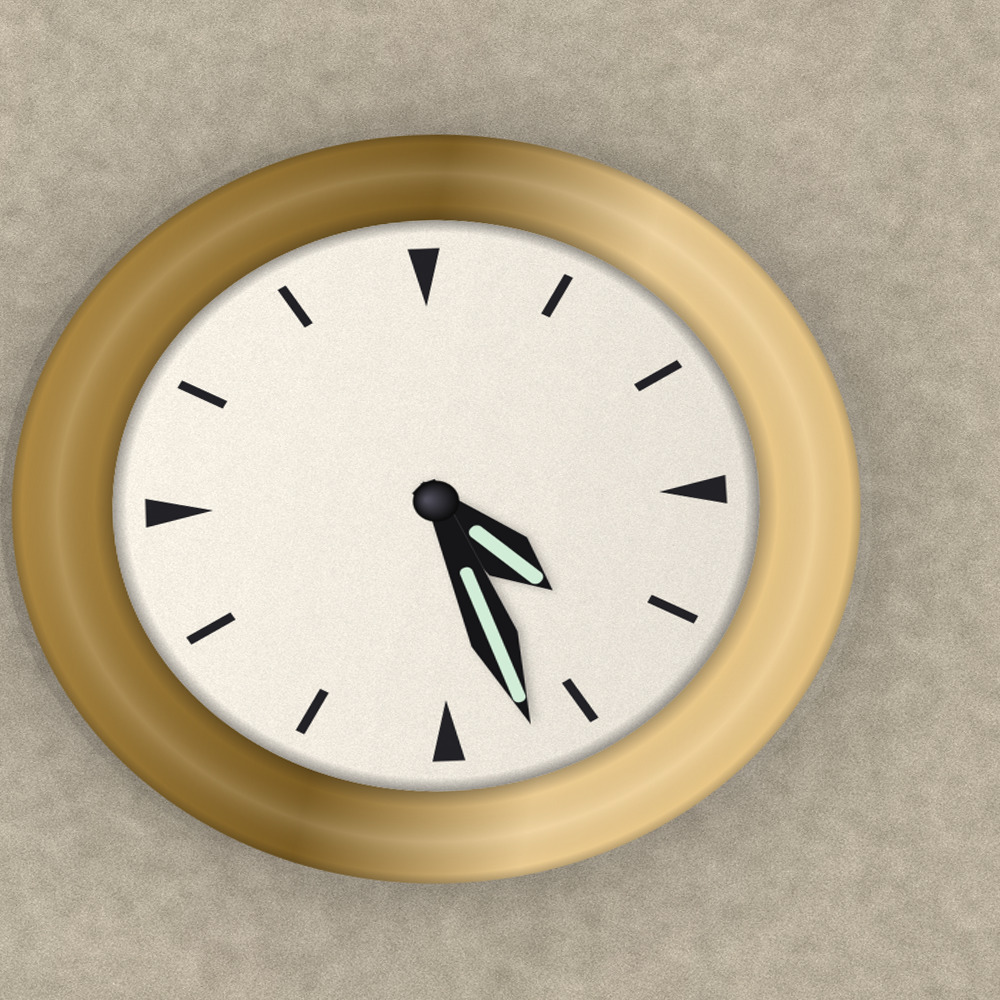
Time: **4:27**
